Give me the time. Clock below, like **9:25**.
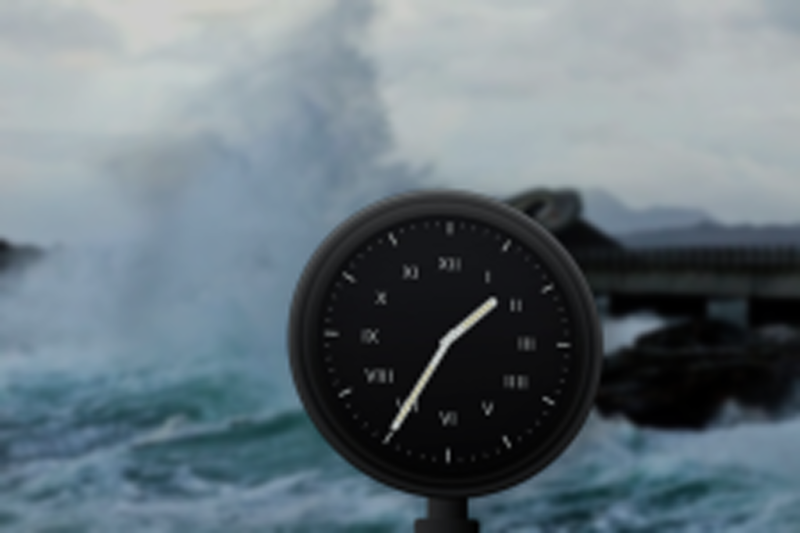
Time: **1:35**
